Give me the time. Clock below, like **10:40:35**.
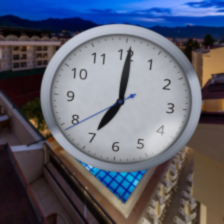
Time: **7:00:39**
